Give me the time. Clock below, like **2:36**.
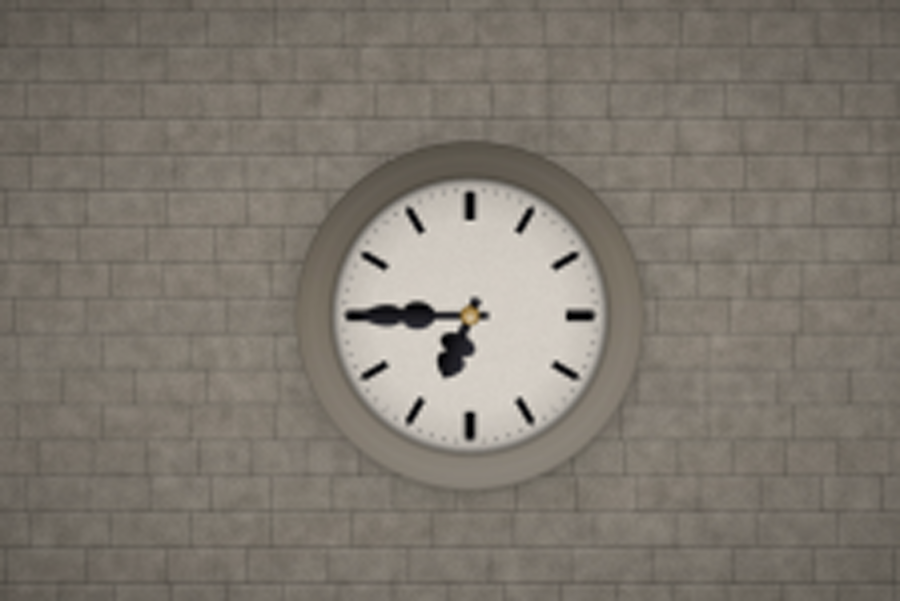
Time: **6:45**
